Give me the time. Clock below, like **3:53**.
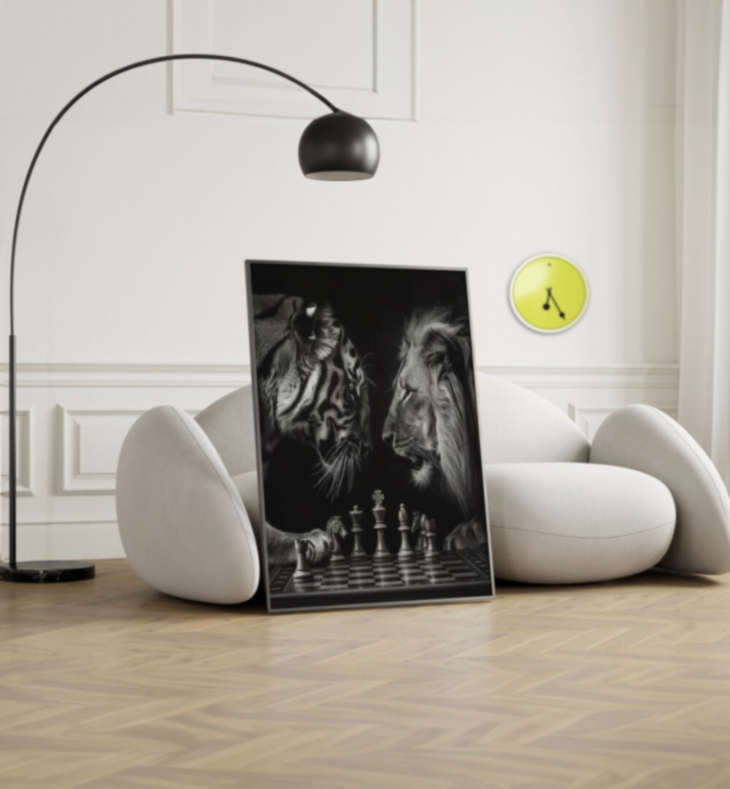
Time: **6:25**
